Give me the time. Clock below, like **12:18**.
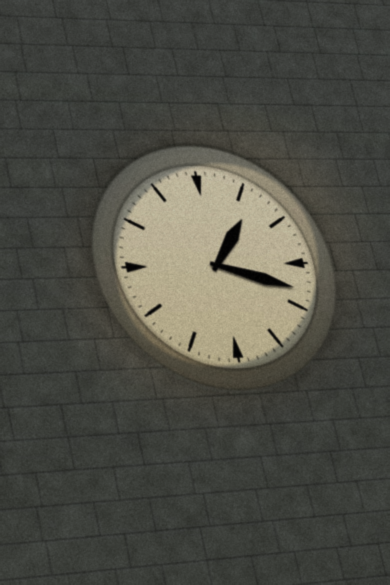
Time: **1:18**
